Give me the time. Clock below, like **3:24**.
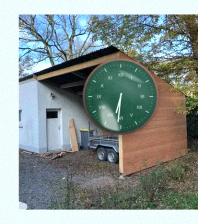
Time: **6:31**
